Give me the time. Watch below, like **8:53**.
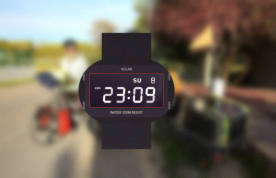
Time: **23:09**
